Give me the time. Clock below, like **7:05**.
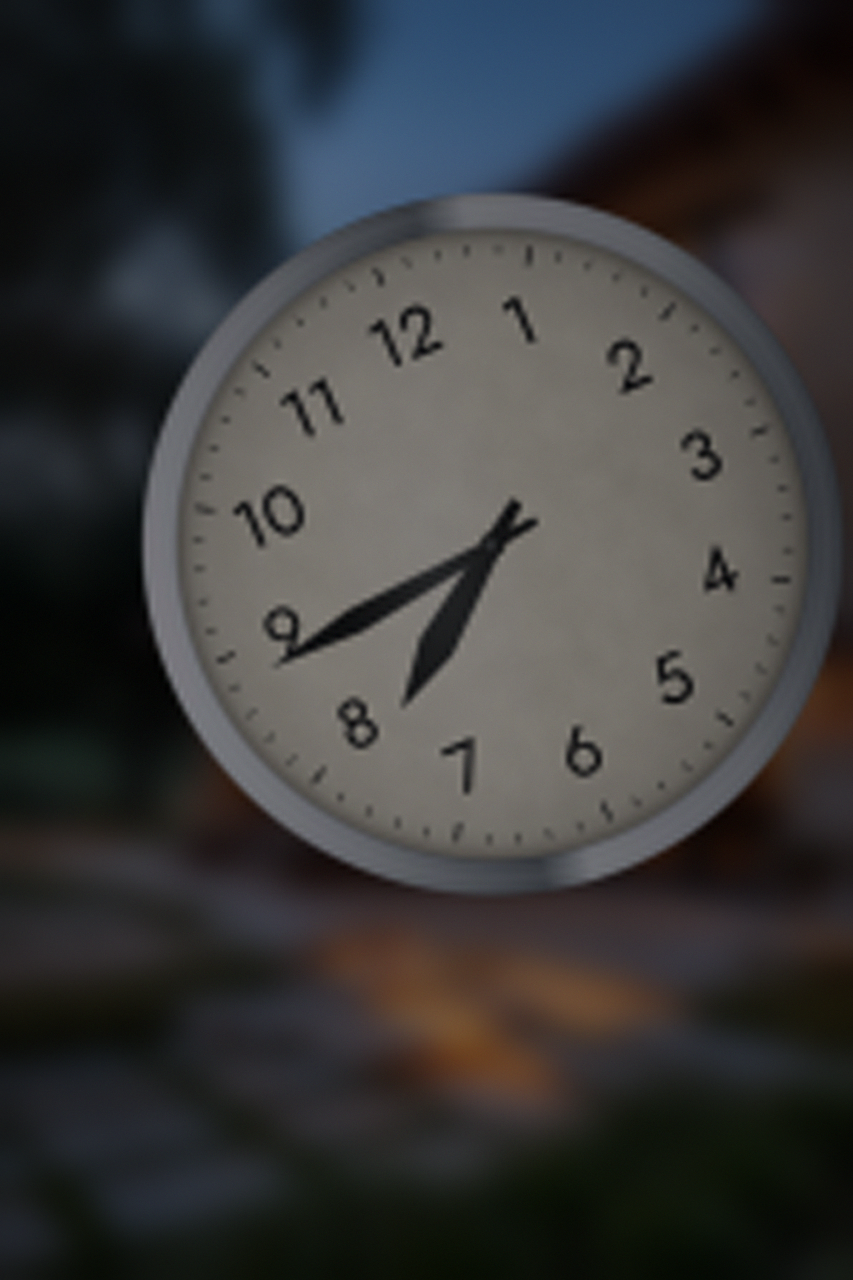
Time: **7:44**
